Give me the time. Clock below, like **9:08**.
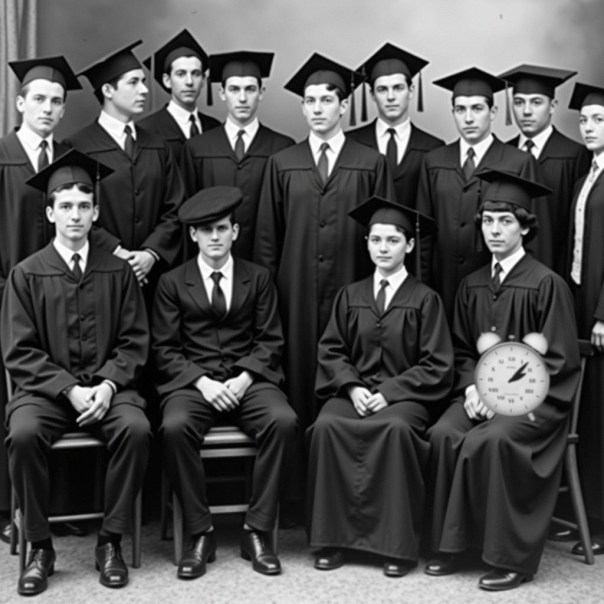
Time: **2:07**
